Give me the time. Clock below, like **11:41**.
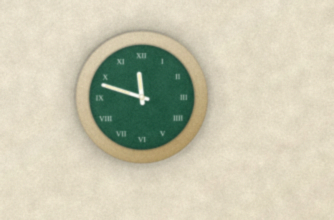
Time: **11:48**
